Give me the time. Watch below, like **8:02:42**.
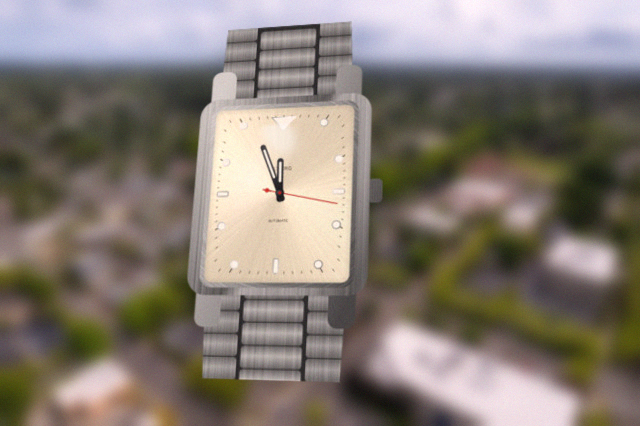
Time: **11:56:17**
